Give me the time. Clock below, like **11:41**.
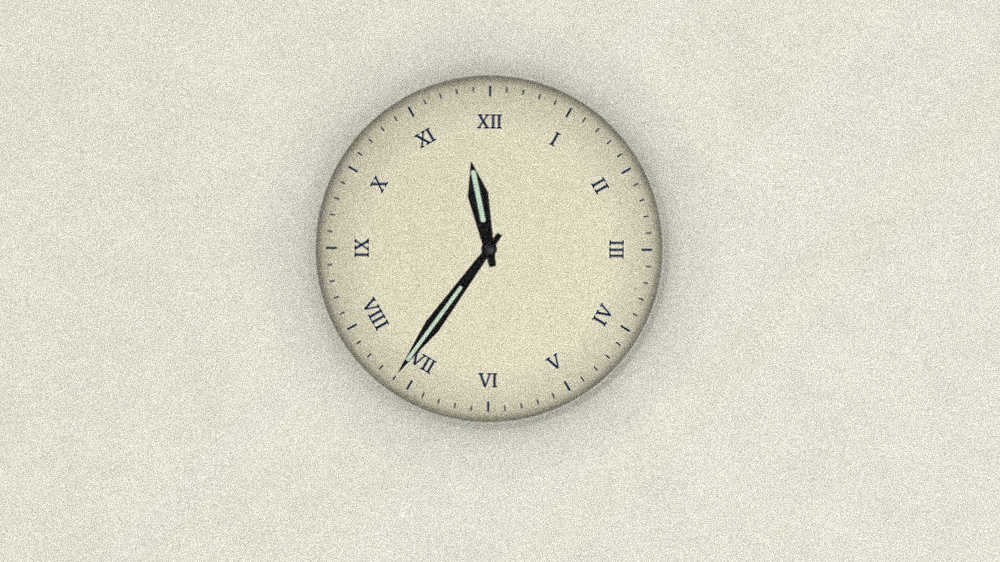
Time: **11:36**
